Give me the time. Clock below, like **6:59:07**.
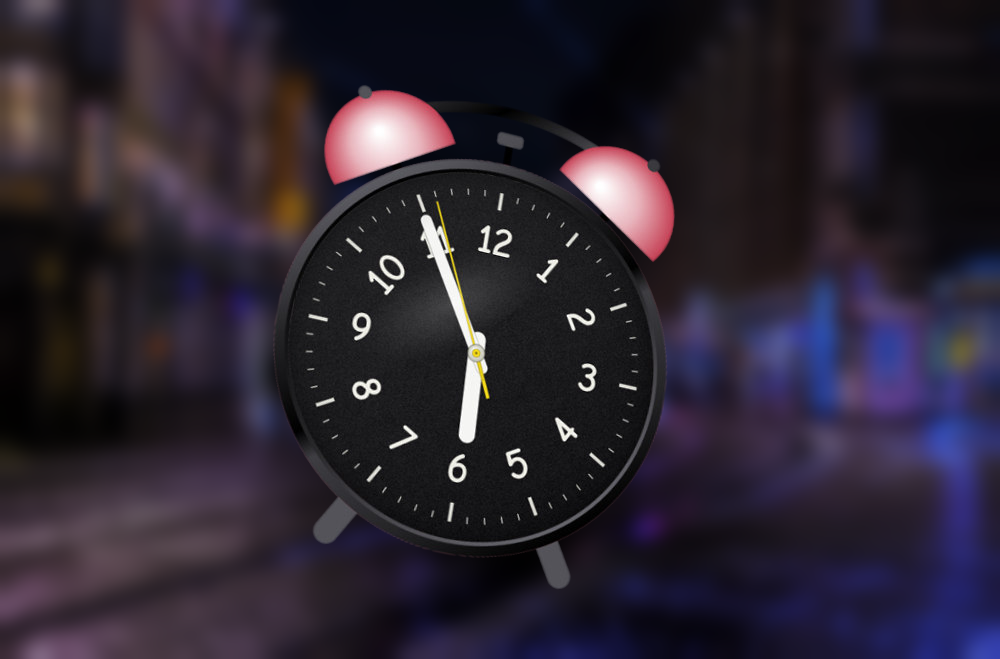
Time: **5:54:56**
